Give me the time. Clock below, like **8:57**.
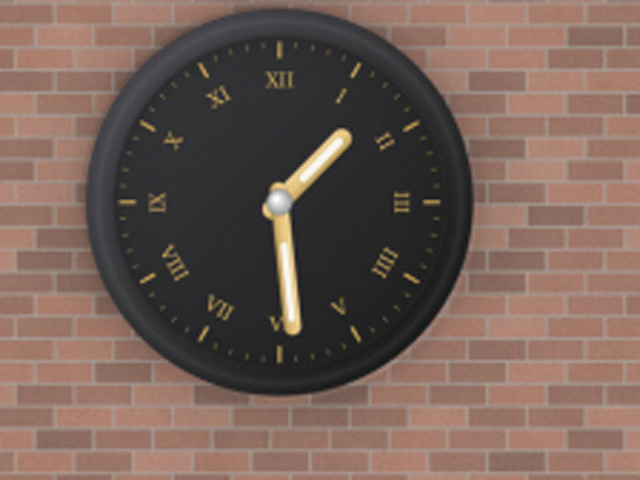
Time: **1:29**
